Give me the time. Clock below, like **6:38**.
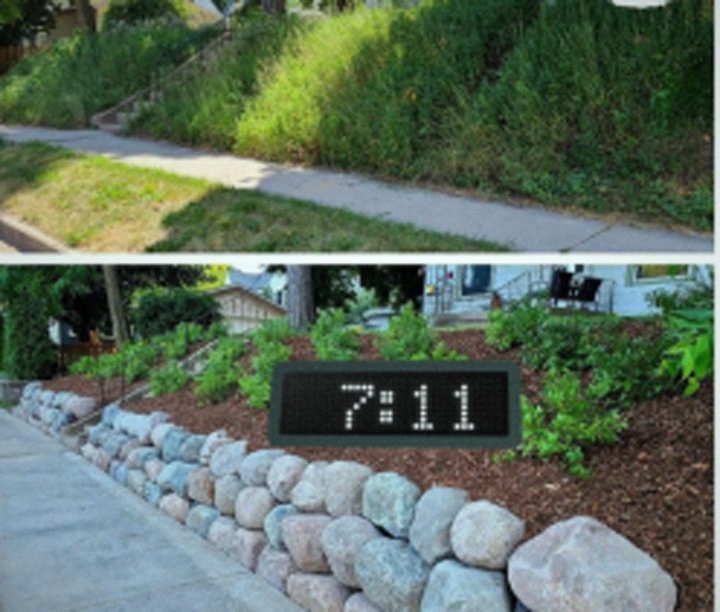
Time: **7:11**
